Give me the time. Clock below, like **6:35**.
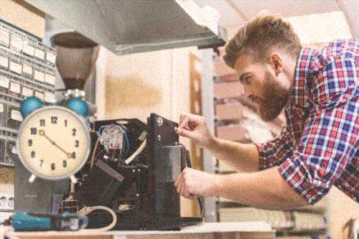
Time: **10:21**
